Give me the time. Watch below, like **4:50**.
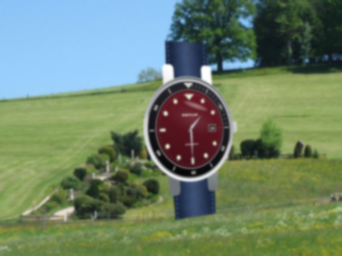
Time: **1:30**
